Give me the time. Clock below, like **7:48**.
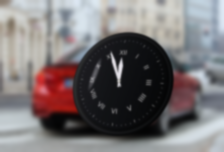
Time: **11:56**
